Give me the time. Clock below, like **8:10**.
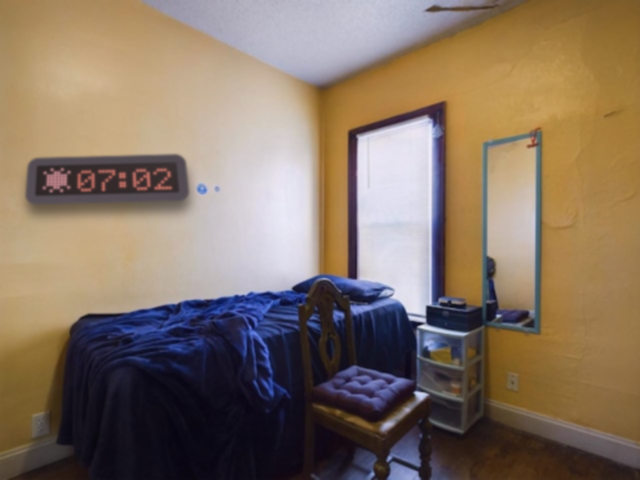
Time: **7:02**
